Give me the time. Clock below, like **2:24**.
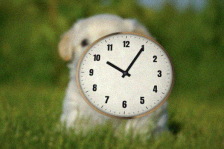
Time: **10:05**
